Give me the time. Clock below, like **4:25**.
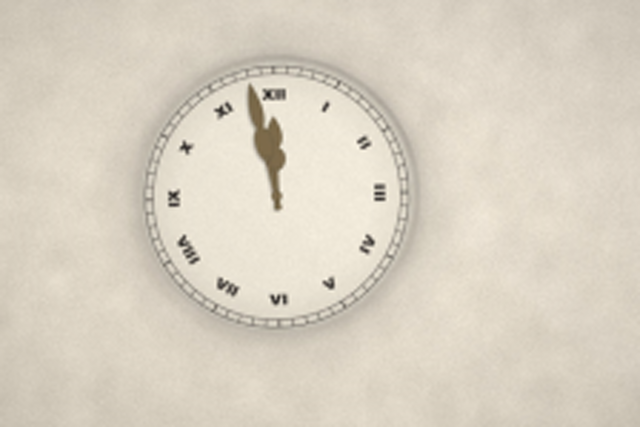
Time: **11:58**
